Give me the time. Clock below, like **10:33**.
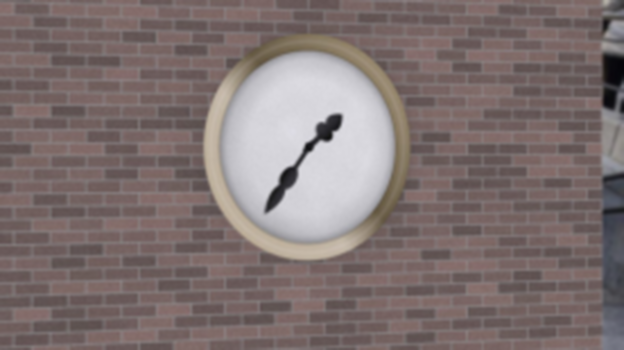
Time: **1:36**
